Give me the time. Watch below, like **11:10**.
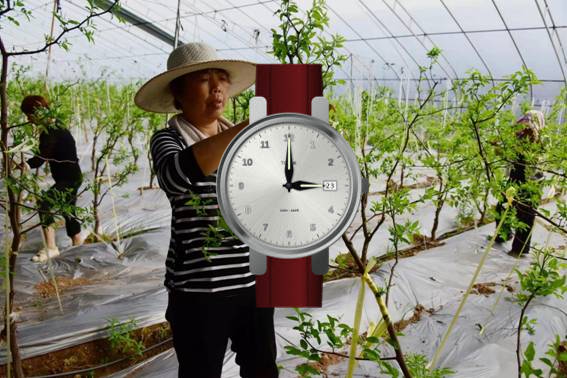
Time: **3:00**
